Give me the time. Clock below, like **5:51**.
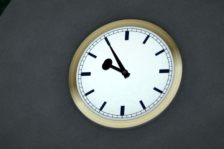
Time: **9:55**
